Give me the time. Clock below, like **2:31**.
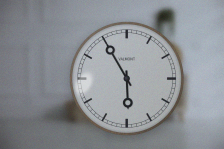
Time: **5:55**
